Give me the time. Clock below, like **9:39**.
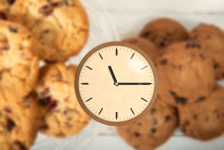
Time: **11:15**
